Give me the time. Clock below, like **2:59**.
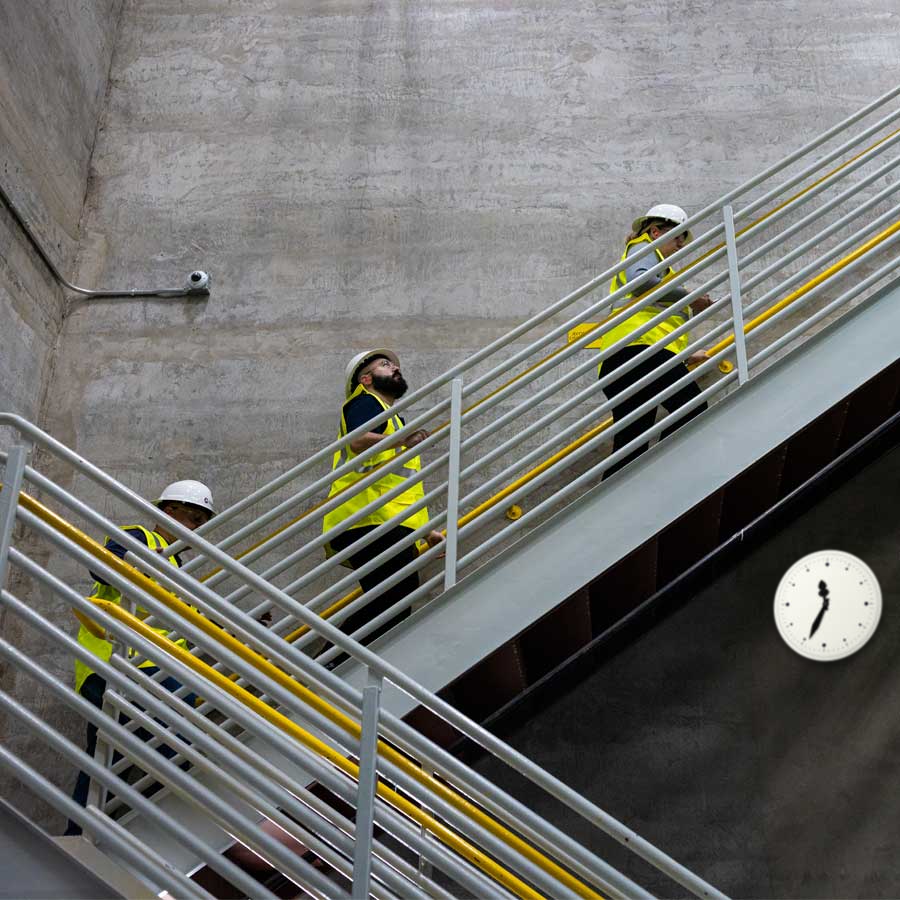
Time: **11:34**
